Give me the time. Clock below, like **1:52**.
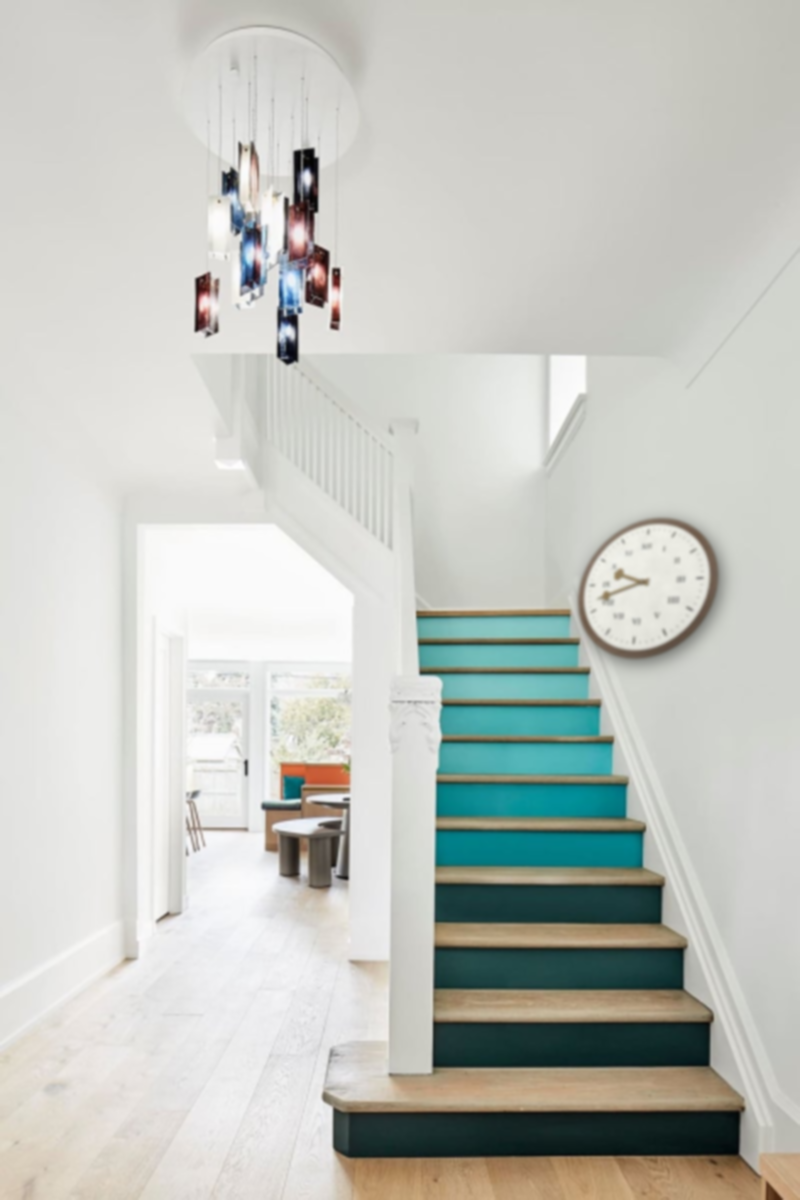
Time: **9:42**
